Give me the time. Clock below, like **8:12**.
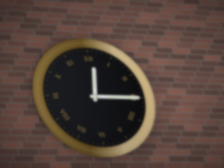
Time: **12:15**
